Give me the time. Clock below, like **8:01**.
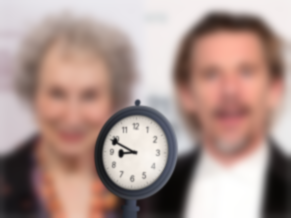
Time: **8:49**
